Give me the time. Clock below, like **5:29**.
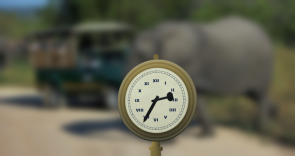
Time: **2:35**
